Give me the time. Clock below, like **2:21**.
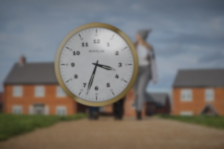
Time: **3:33**
